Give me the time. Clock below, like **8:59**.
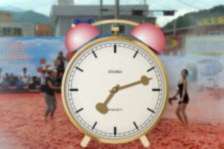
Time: **7:12**
